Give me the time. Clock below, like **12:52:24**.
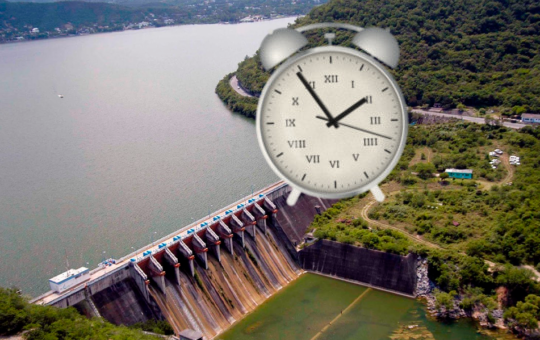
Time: **1:54:18**
